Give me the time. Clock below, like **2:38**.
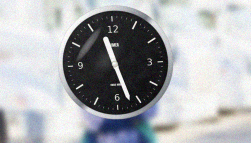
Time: **11:27**
